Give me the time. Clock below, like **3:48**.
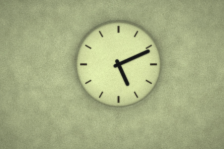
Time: **5:11**
